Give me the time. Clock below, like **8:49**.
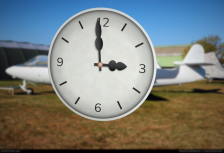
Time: **2:59**
